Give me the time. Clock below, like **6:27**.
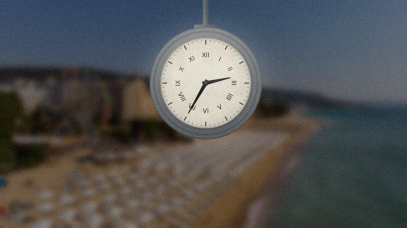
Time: **2:35**
